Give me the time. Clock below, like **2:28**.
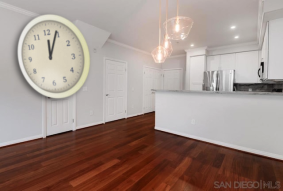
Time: **12:04**
